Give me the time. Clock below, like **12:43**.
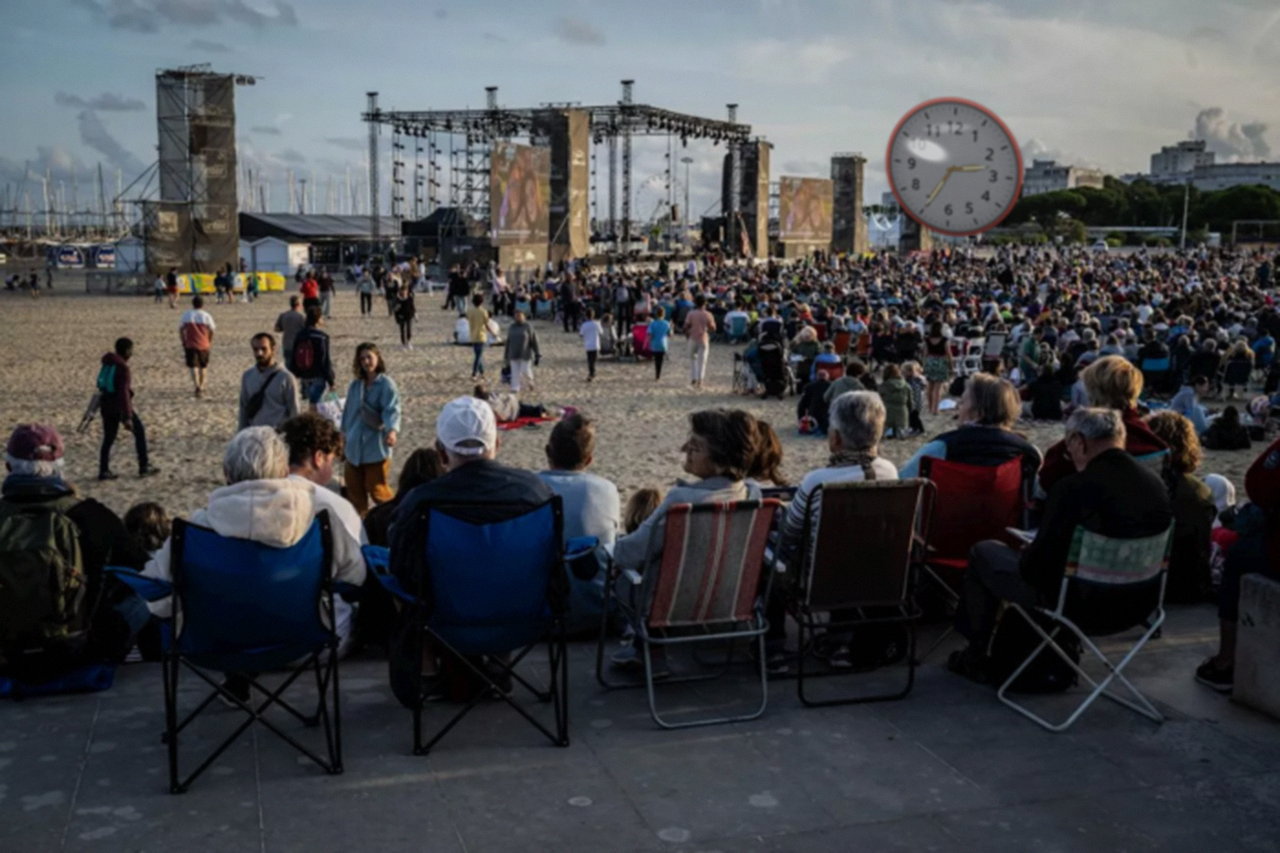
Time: **2:35**
